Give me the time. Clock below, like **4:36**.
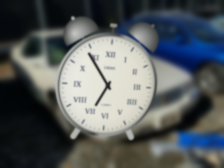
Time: **6:54**
